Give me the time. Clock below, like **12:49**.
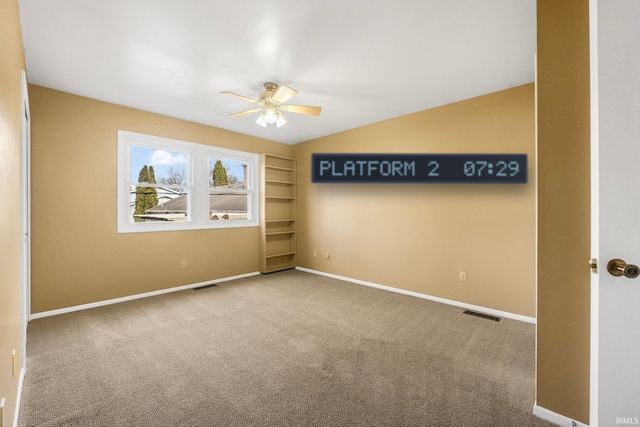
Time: **7:29**
